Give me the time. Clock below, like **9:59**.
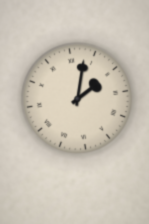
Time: **2:03**
